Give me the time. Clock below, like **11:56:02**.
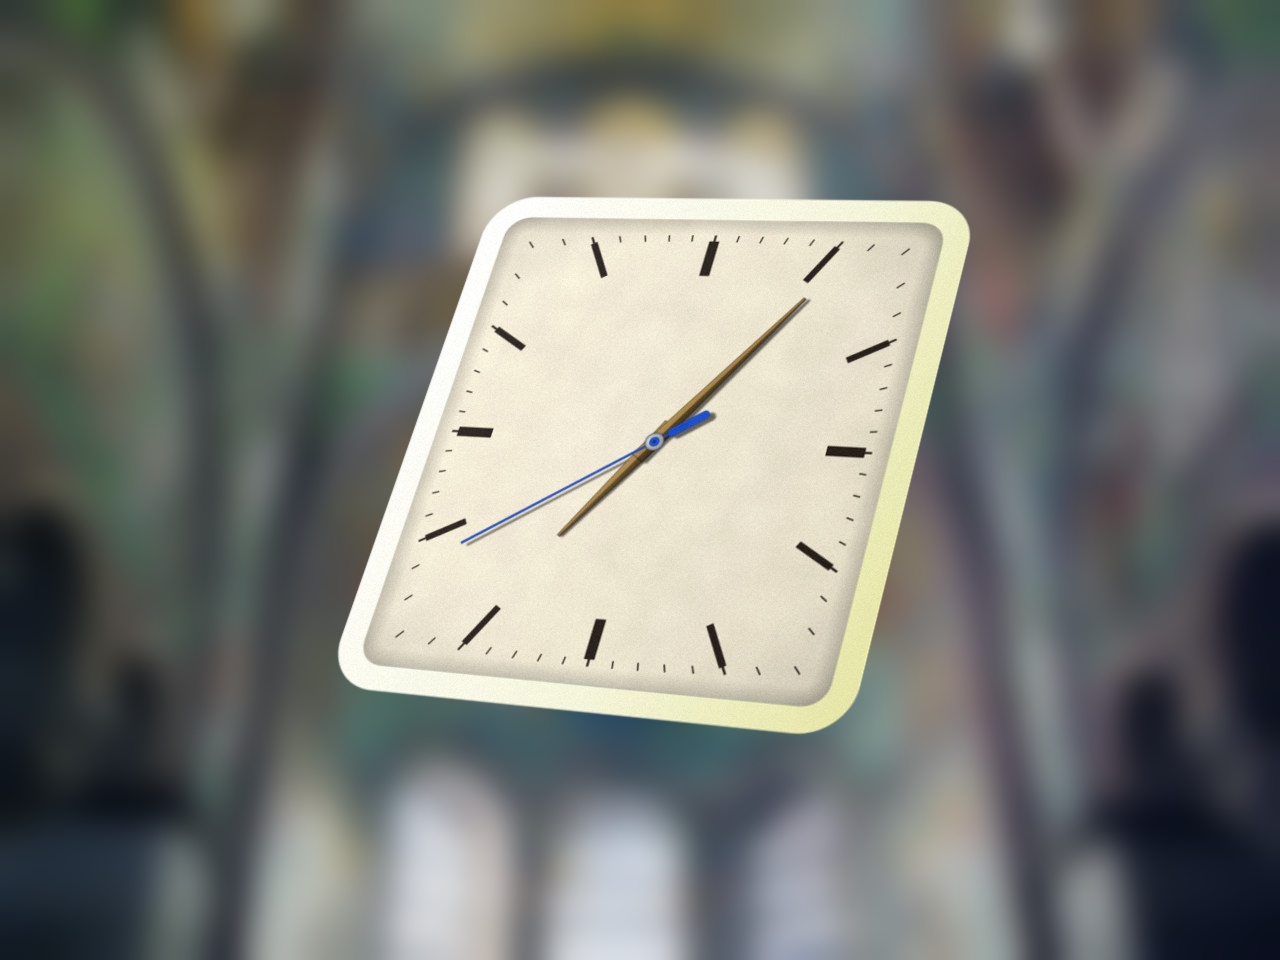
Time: **7:05:39**
